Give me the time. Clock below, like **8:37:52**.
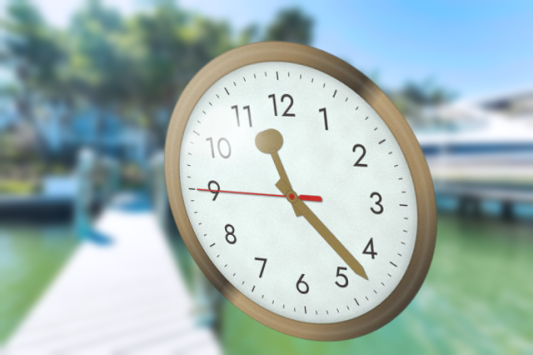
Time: **11:22:45**
